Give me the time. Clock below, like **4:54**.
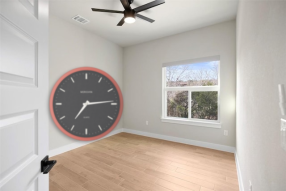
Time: **7:14**
